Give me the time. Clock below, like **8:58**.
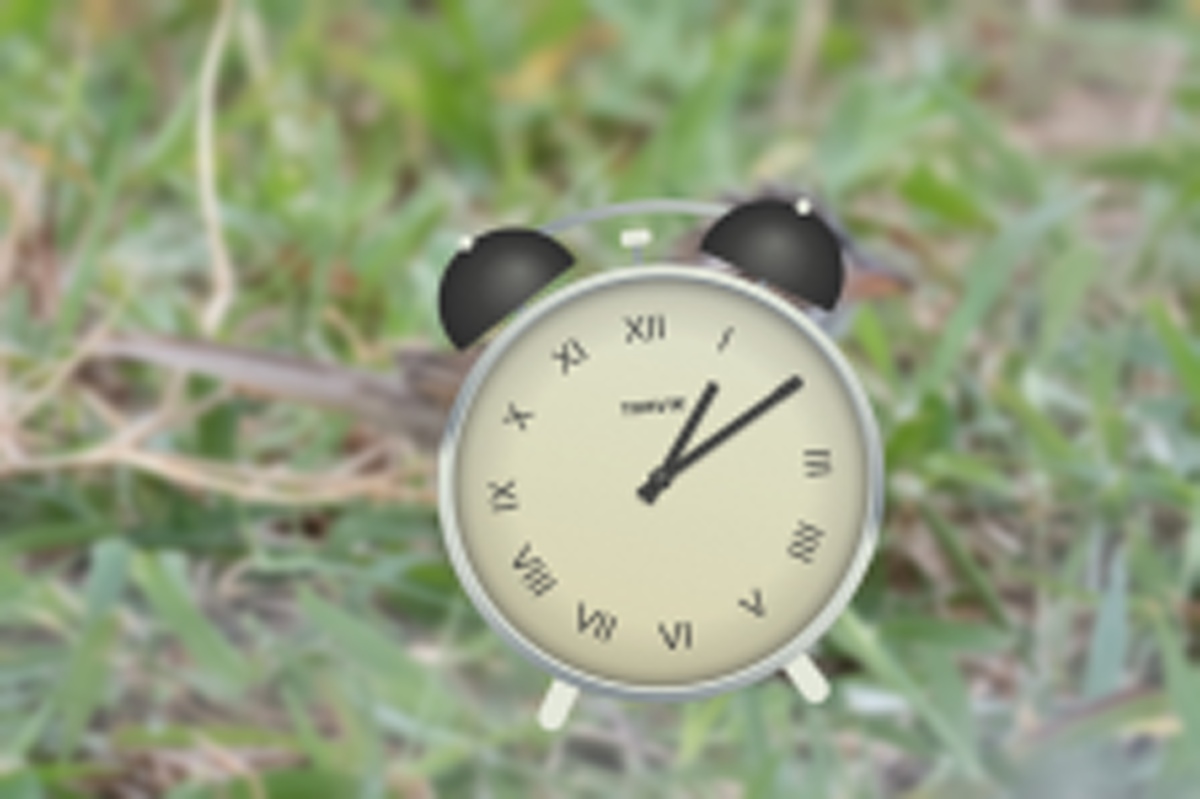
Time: **1:10**
